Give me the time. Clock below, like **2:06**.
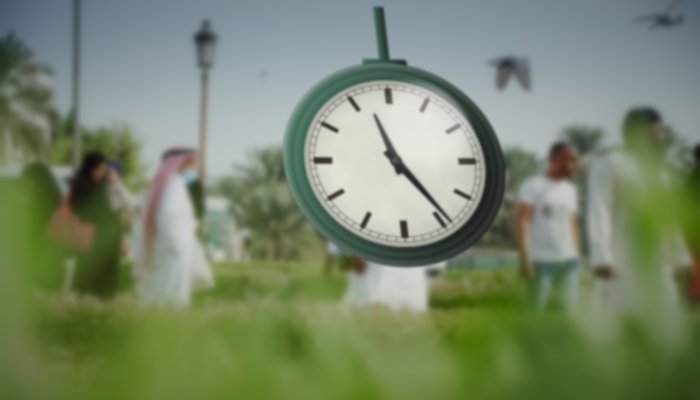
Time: **11:24**
